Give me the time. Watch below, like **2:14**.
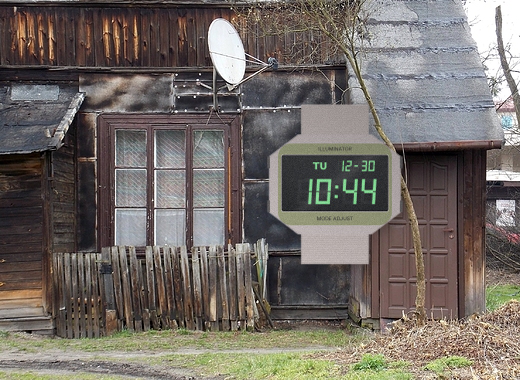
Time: **10:44**
